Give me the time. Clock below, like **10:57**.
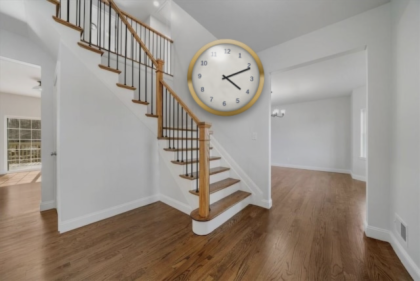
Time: **4:11**
